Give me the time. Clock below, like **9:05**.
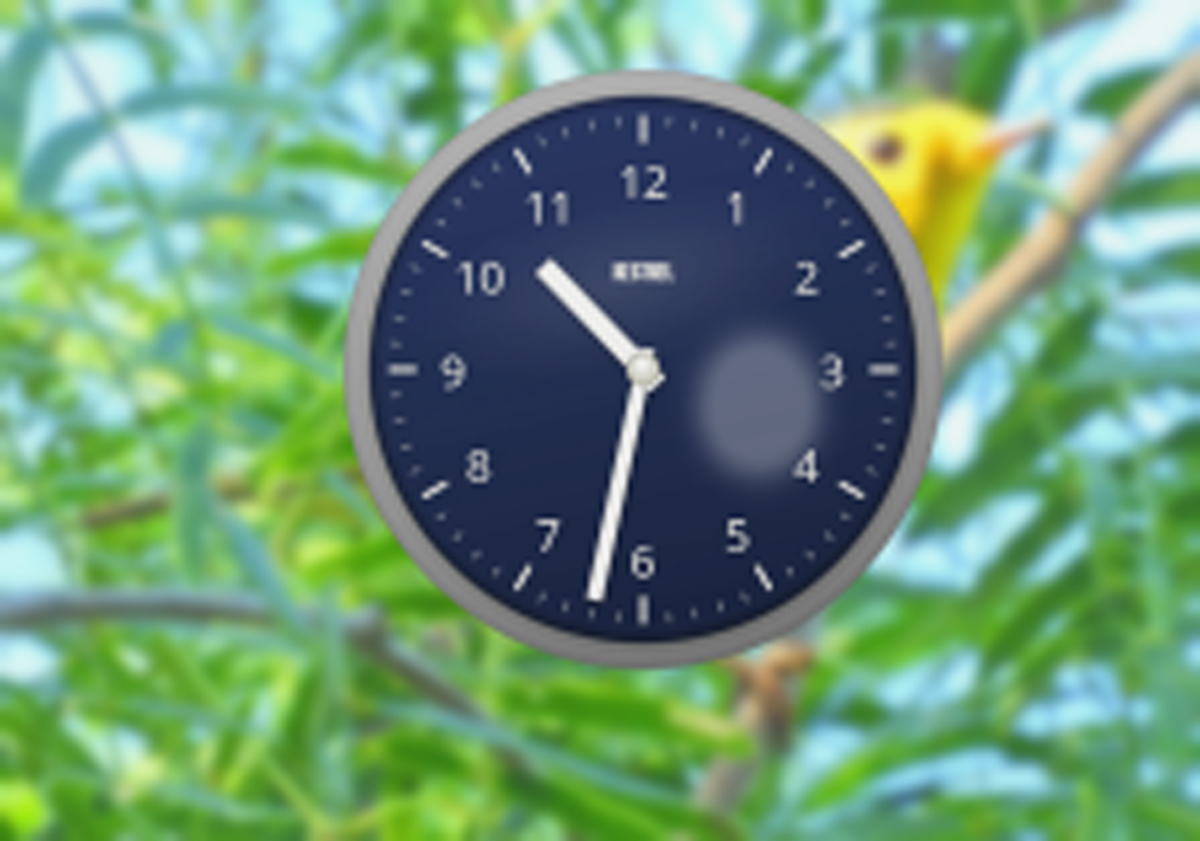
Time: **10:32**
